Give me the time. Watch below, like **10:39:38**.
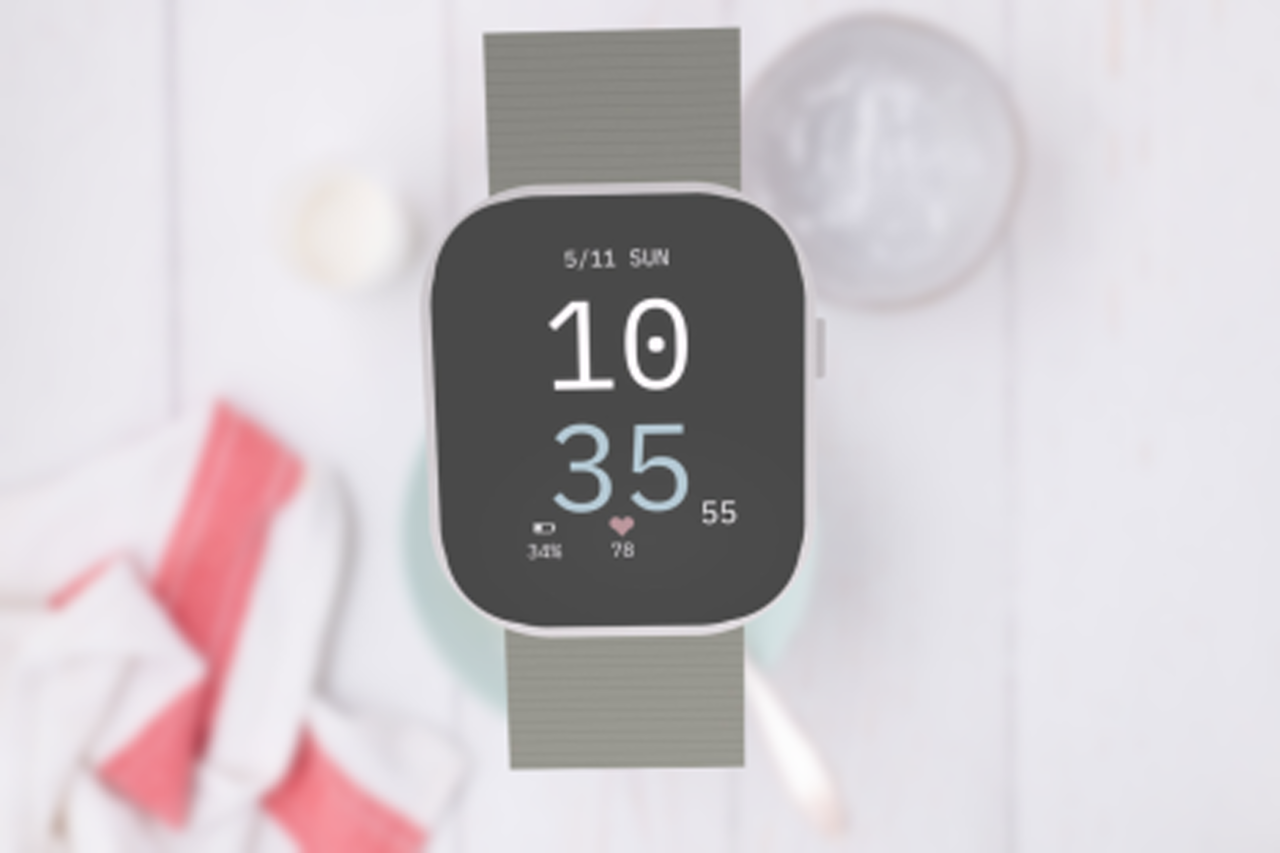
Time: **10:35:55**
